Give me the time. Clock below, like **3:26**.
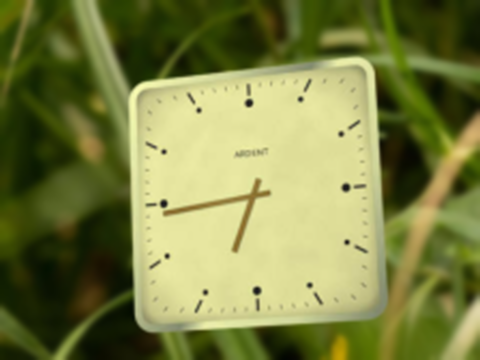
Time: **6:44**
